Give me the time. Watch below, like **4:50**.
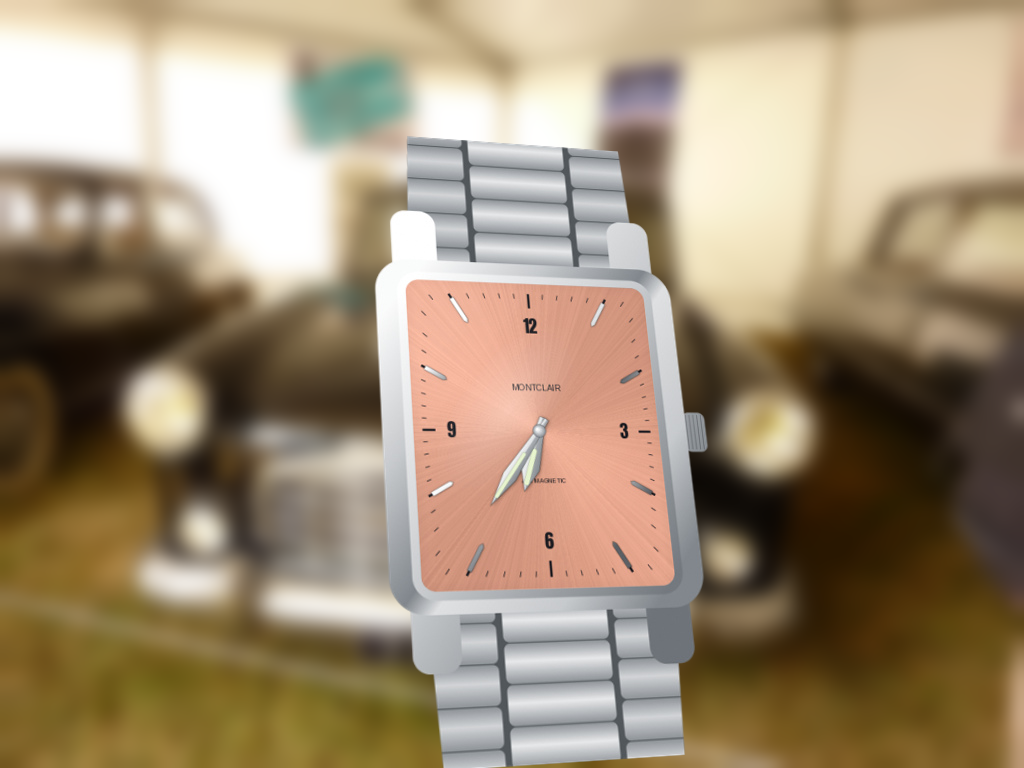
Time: **6:36**
